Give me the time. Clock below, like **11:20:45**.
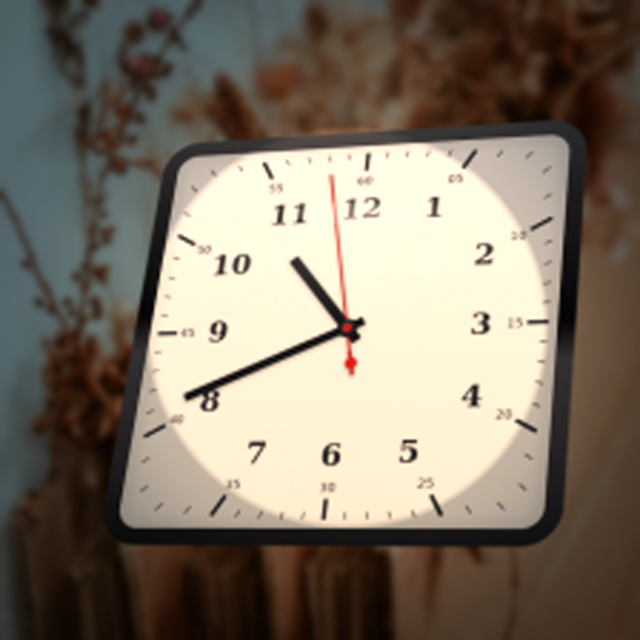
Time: **10:40:58**
